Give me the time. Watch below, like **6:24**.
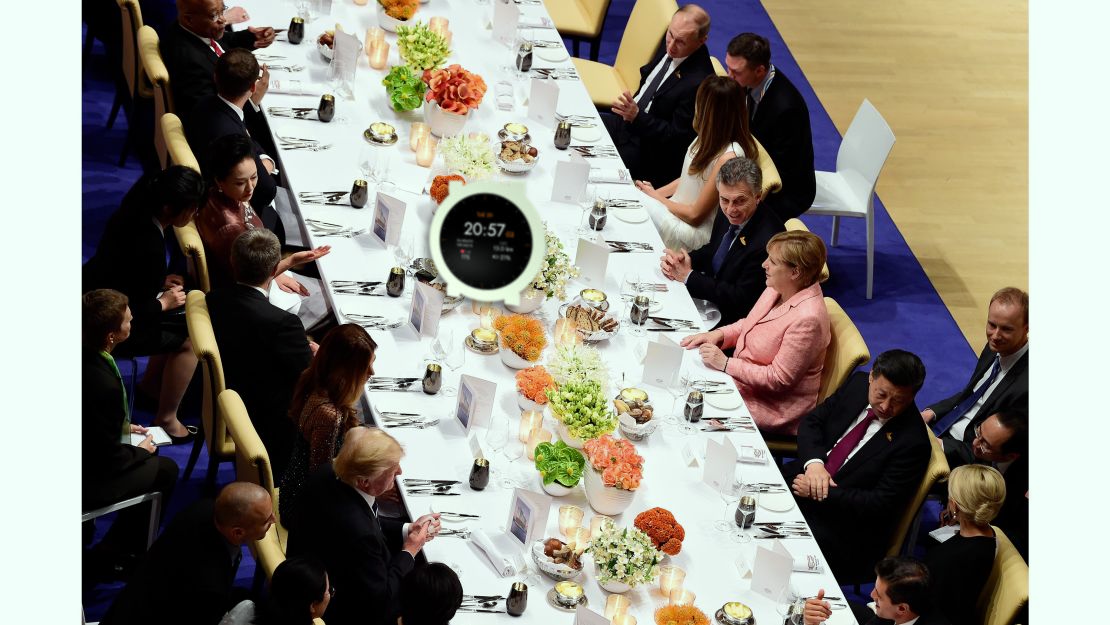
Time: **20:57**
